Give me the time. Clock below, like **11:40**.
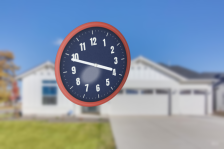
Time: **3:49**
